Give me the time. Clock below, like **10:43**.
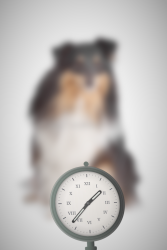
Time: **1:37**
